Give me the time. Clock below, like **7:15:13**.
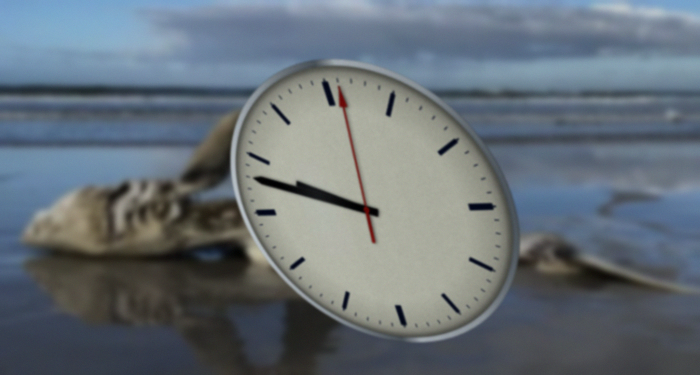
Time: **9:48:01**
